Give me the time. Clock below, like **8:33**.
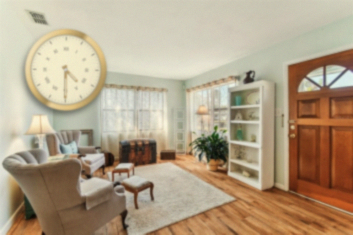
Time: **4:30**
